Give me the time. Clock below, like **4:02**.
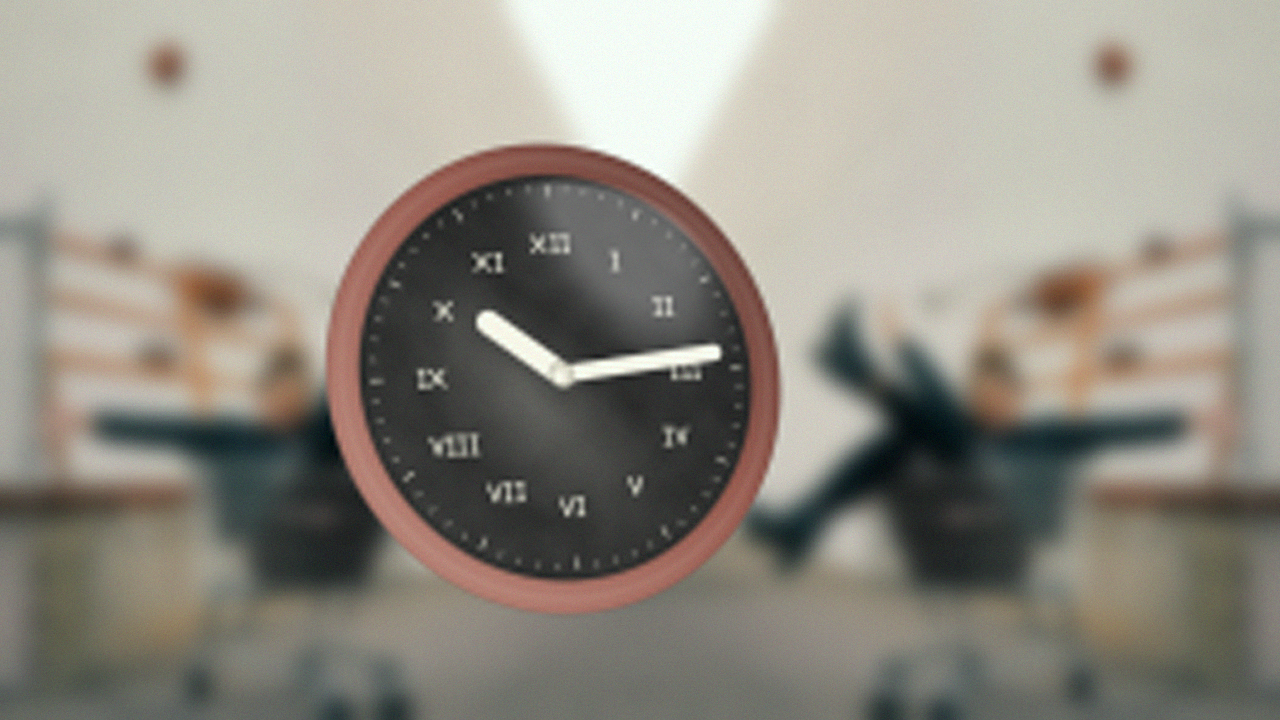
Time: **10:14**
